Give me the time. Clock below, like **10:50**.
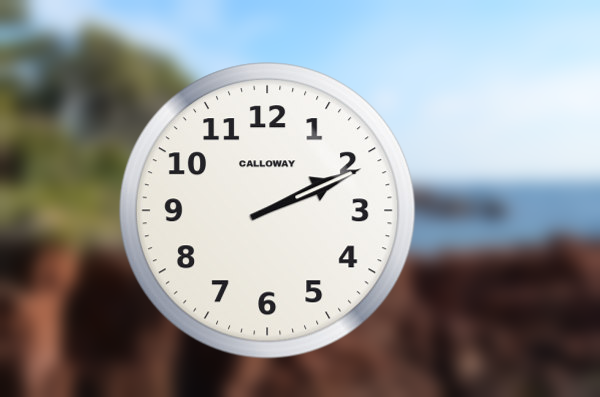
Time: **2:11**
